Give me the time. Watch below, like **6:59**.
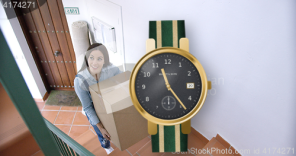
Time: **11:24**
